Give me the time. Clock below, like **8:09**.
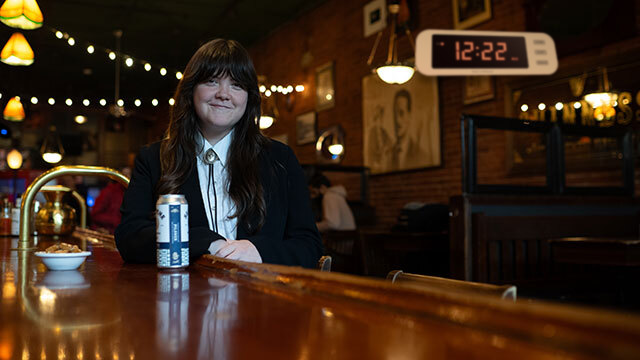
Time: **12:22**
